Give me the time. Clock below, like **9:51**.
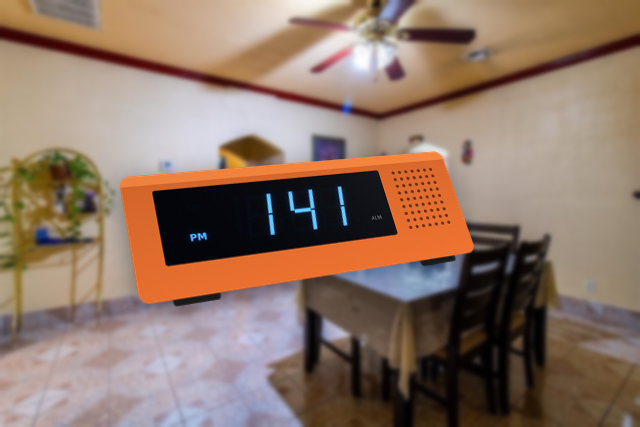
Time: **1:41**
